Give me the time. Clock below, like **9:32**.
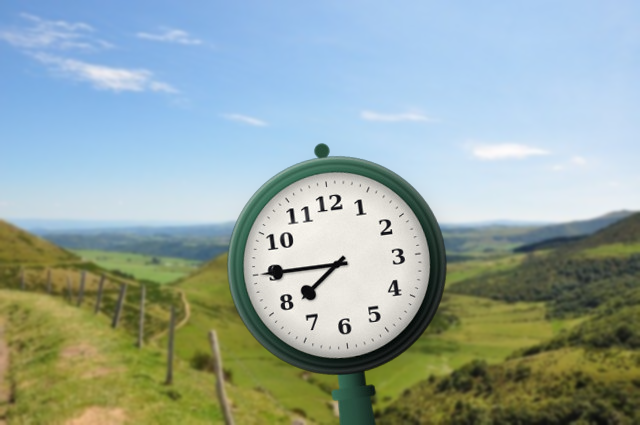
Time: **7:45**
